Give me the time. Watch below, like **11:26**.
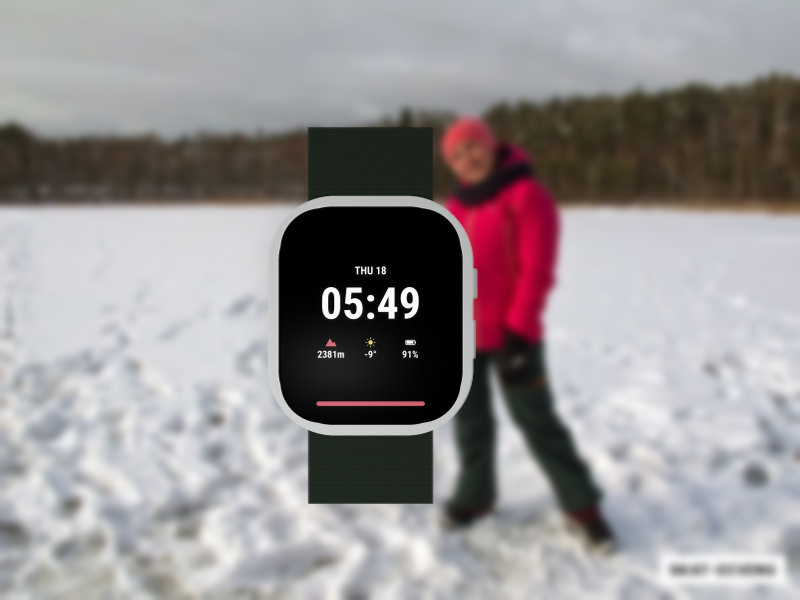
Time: **5:49**
